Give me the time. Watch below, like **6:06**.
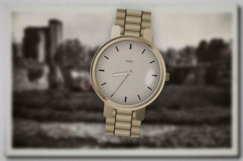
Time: **8:35**
